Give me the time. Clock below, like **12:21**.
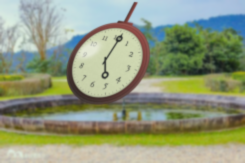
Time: **5:01**
